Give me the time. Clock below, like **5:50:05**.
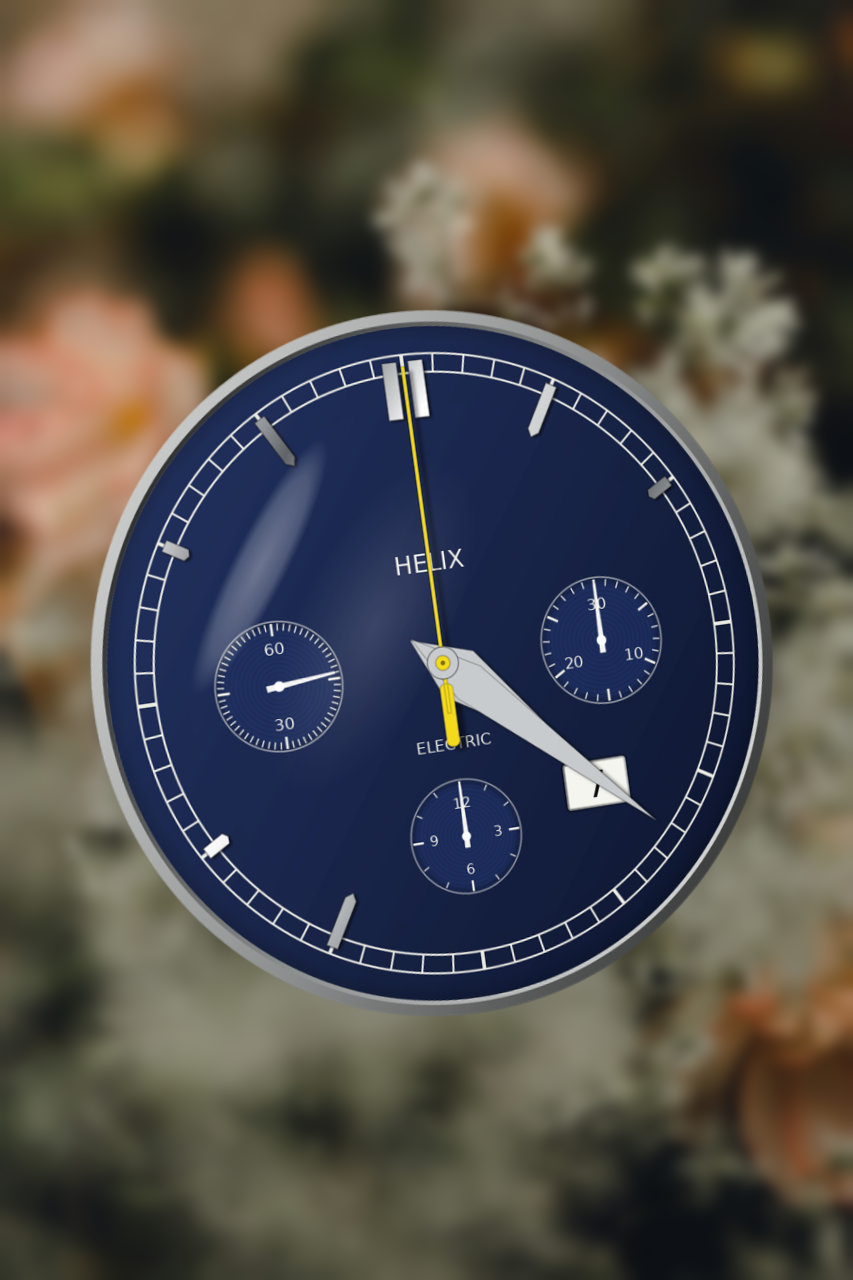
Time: **4:22:14**
